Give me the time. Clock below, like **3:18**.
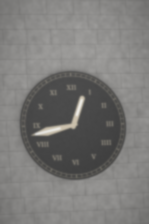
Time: **12:43**
